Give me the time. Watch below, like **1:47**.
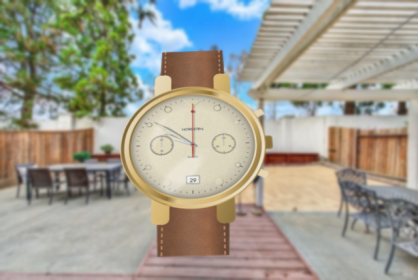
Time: **9:51**
